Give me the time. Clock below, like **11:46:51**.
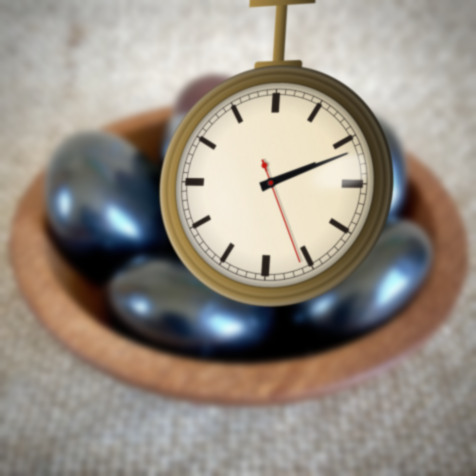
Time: **2:11:26**
